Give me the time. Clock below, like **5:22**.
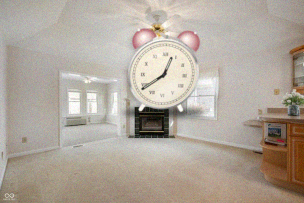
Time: **12:39**
